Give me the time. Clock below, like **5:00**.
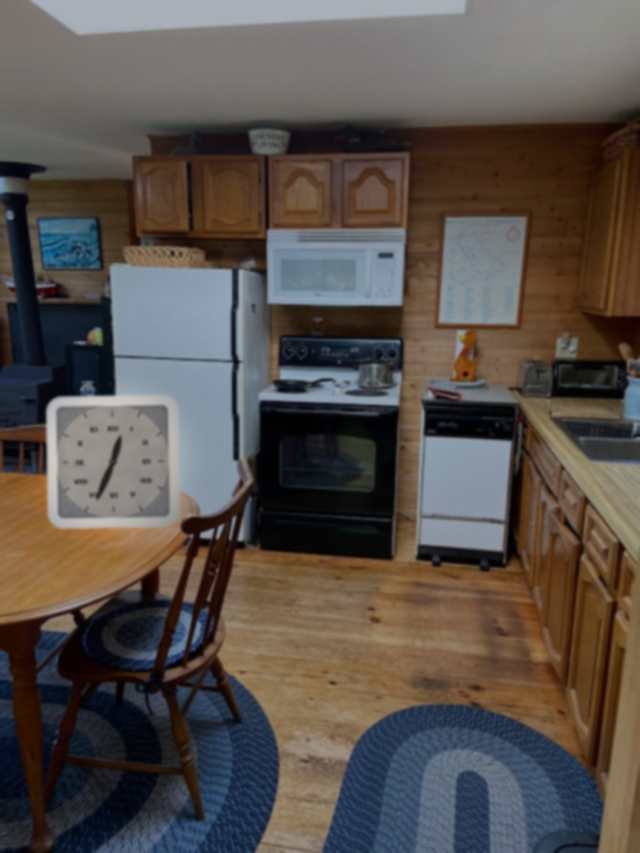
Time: **12:34**
